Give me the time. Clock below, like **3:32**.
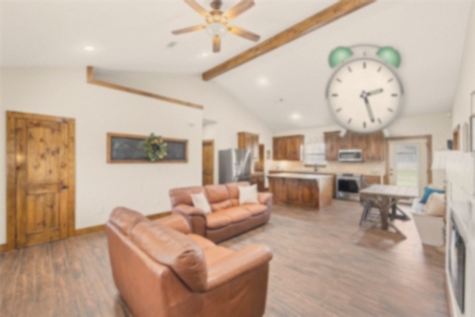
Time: **2:27**
